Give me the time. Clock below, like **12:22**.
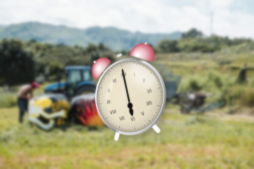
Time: **6:00**
